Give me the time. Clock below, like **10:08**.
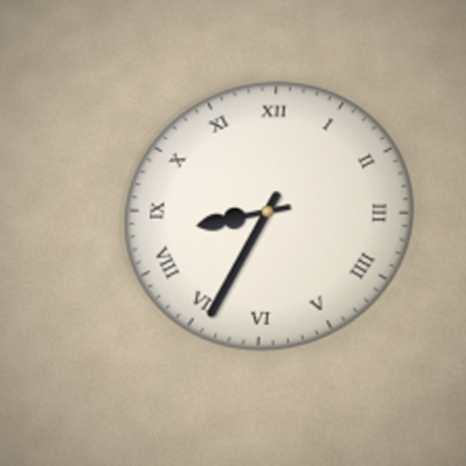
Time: **8:34**
